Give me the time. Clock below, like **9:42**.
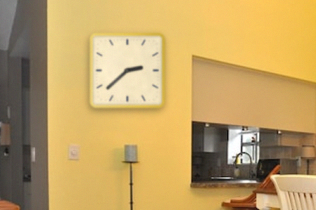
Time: **2:38**
